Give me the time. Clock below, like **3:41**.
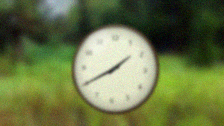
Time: **1:40**
